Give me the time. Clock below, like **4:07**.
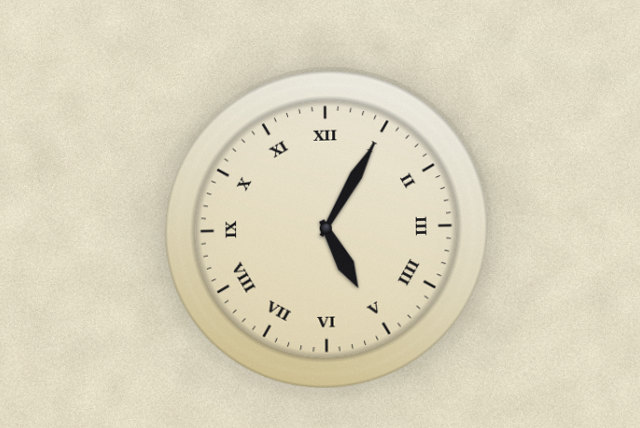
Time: **5:05**
